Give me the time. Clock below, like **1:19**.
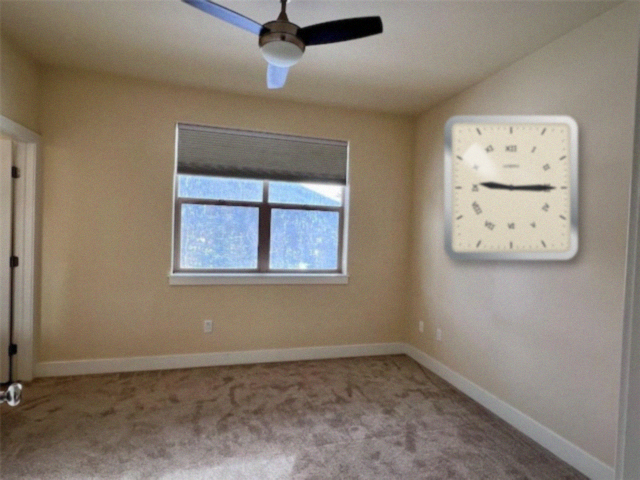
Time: **9:15**
